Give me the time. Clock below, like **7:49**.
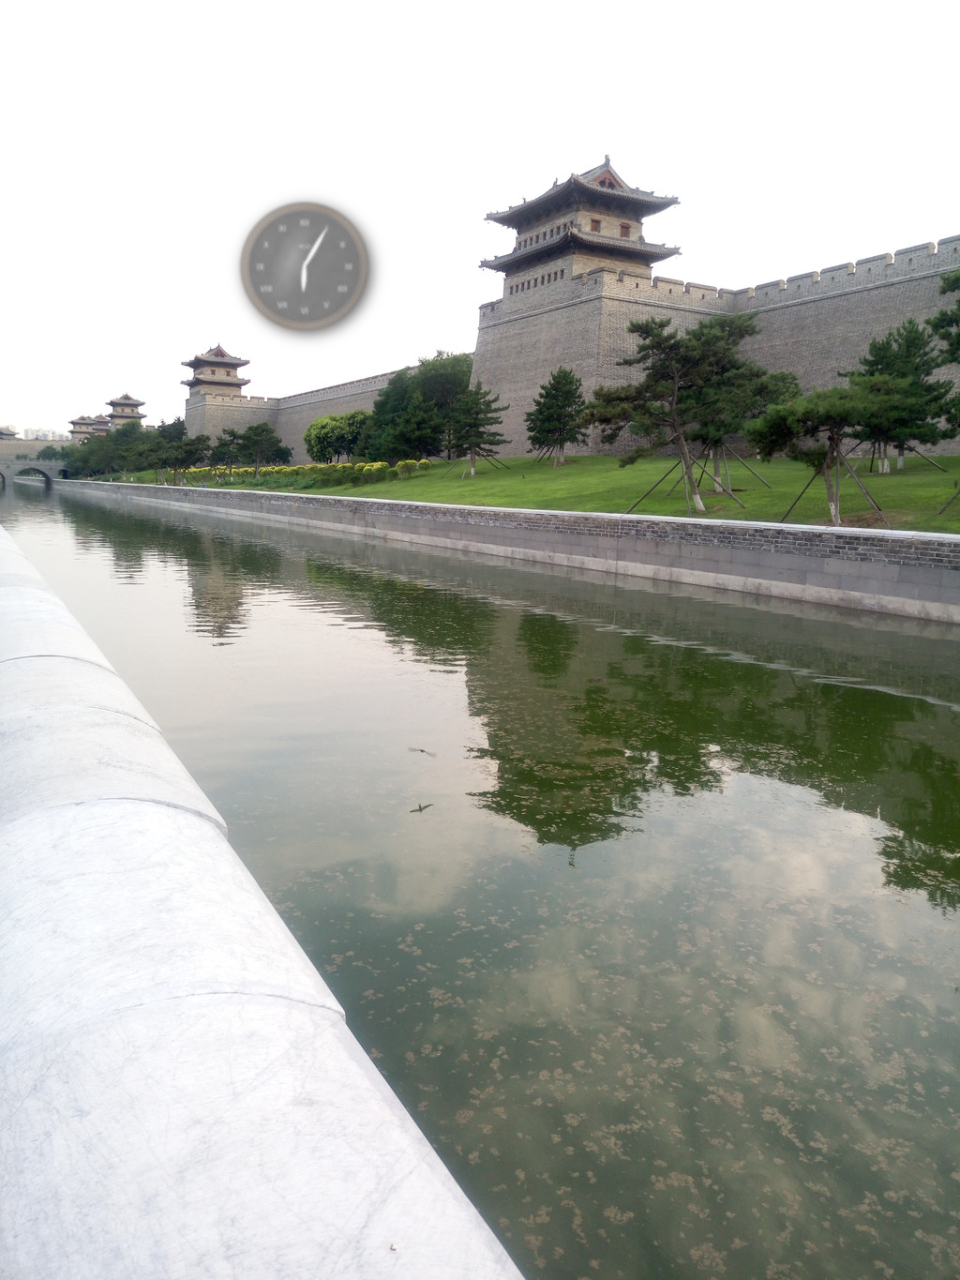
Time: **6:05**
